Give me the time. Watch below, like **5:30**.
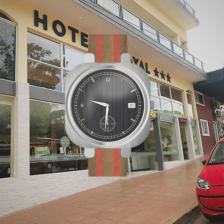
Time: **9:31**
